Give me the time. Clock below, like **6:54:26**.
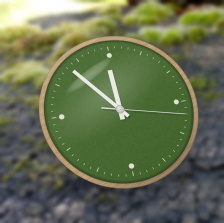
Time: **11:53:17**
